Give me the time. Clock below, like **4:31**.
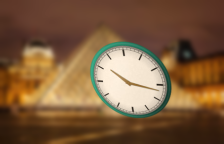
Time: **10:17**
